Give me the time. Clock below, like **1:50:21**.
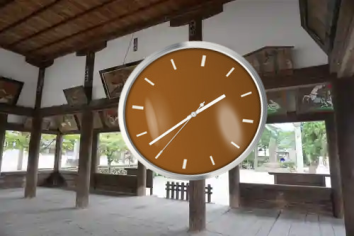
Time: **1:37:35**
